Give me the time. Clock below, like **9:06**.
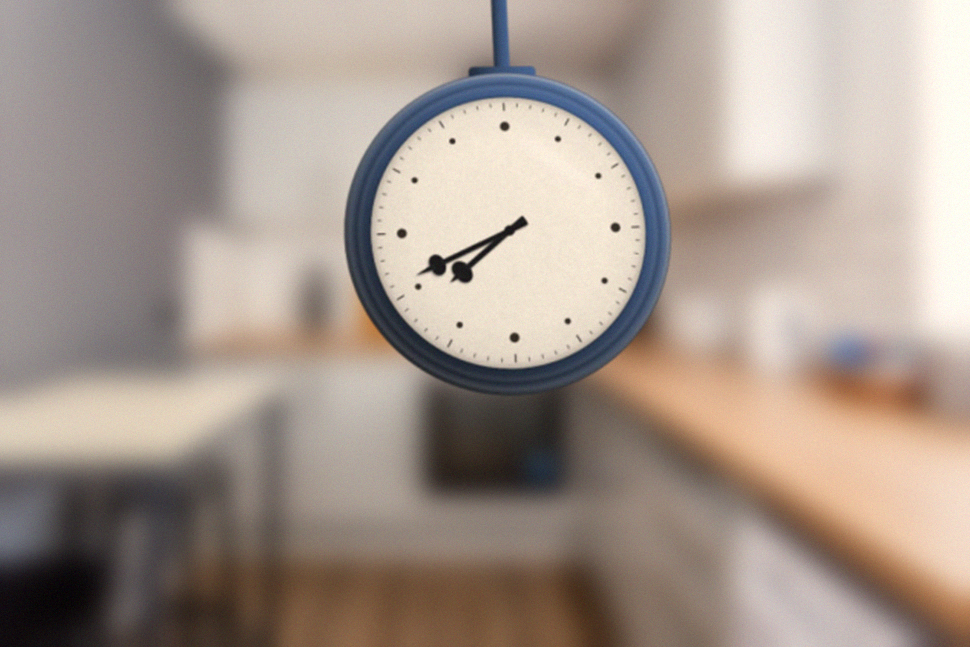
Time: **7:41**
